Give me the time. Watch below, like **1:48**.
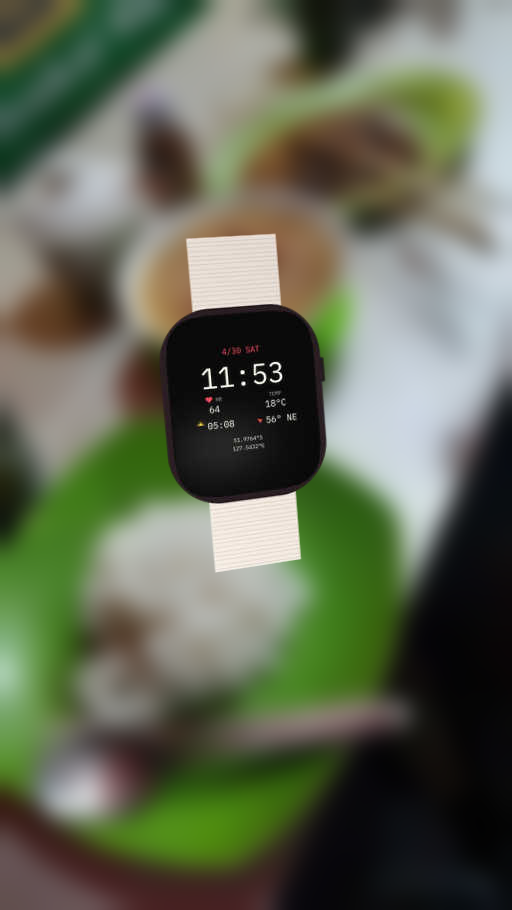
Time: **11:53**
